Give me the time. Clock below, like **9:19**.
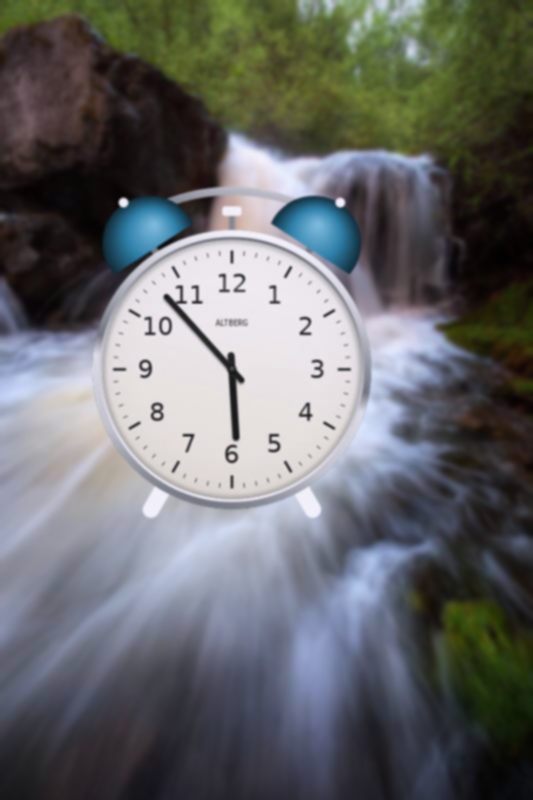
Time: **5:53**
